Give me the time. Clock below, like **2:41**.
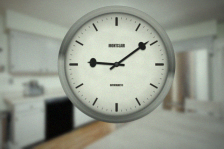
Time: **9:09**
